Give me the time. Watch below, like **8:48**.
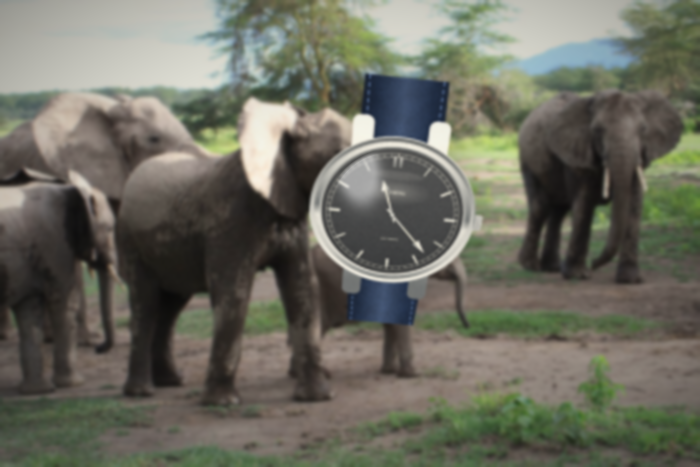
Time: **11:23**
